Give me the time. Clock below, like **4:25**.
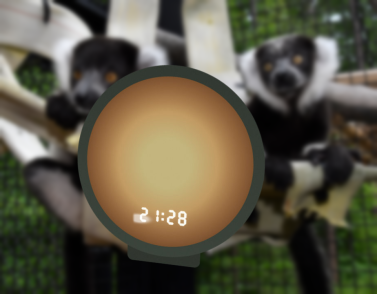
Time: **21:28**
